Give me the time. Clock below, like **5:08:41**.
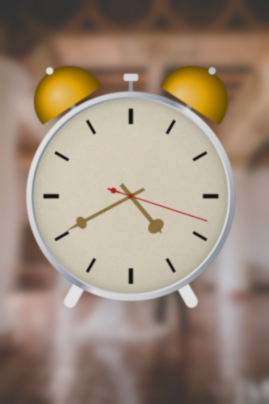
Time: **4:40:18**
